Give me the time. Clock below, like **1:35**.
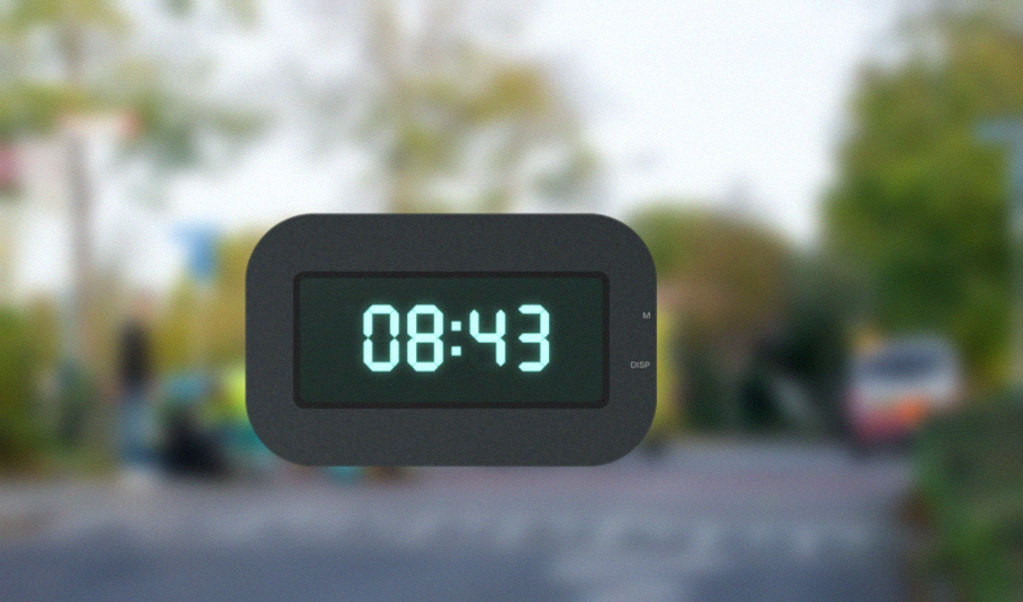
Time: **8:43**
